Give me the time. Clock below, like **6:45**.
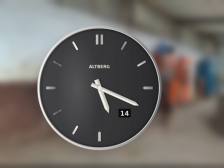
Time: **5:19**
